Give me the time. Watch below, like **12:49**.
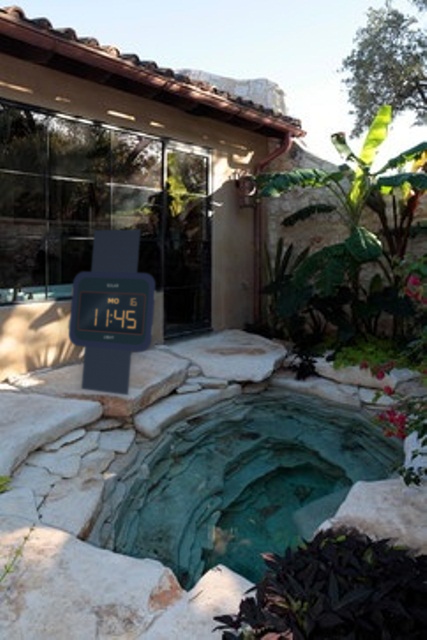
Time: **11:45**
